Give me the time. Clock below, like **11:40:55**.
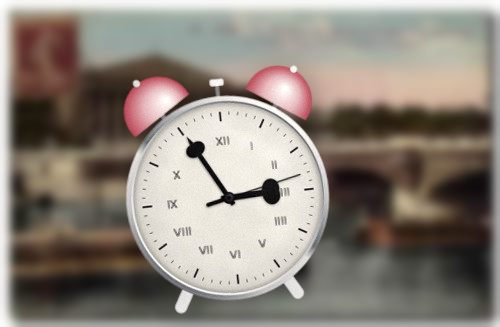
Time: **2:55:13**
